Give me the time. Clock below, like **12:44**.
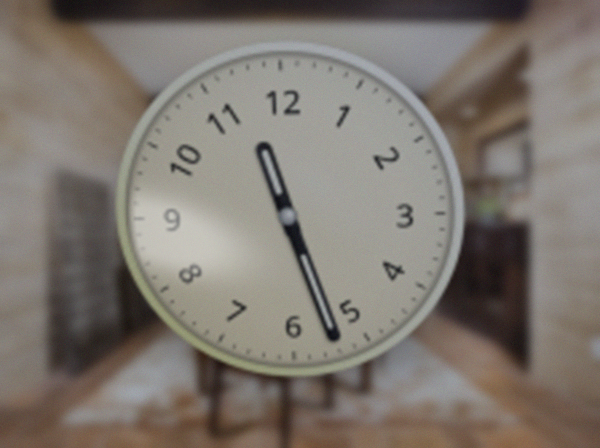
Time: **11:27**
